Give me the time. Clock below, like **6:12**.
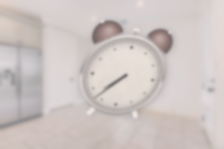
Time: **7:37**
